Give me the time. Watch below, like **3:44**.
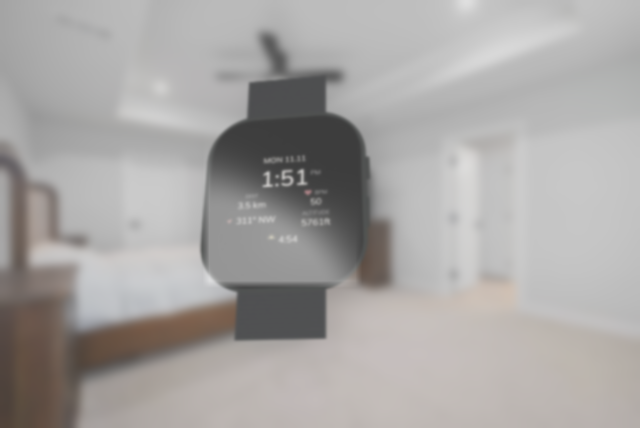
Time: **1:51**
